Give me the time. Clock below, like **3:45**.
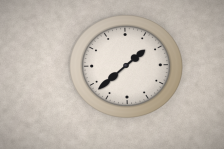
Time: **1:38**
